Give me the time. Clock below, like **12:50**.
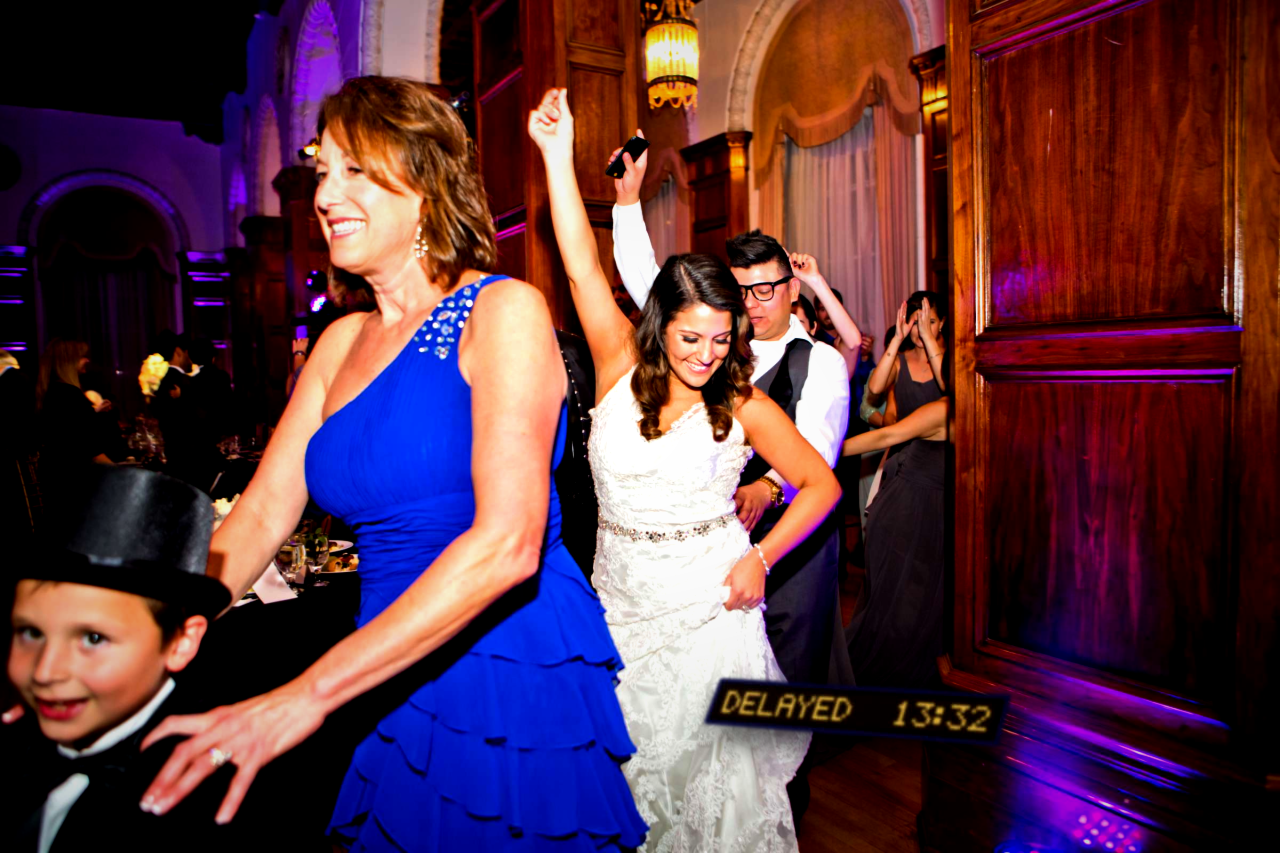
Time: **13:32**
